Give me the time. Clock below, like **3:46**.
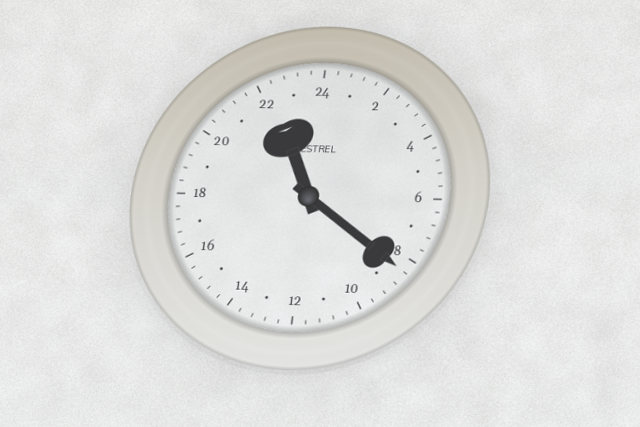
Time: **22:21**
